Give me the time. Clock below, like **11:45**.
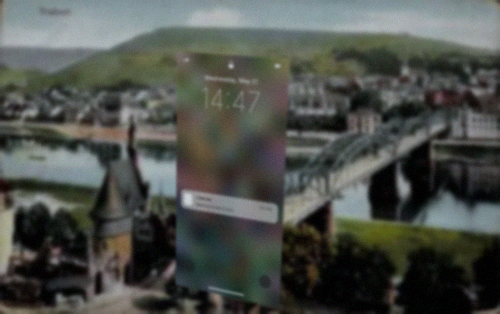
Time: **14:47**
